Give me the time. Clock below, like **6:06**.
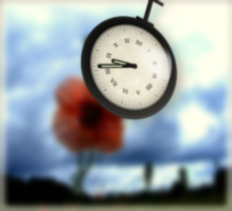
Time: **8:41**
